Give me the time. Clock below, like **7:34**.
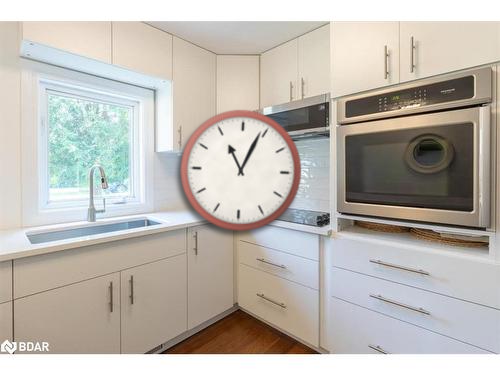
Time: **11:04**
